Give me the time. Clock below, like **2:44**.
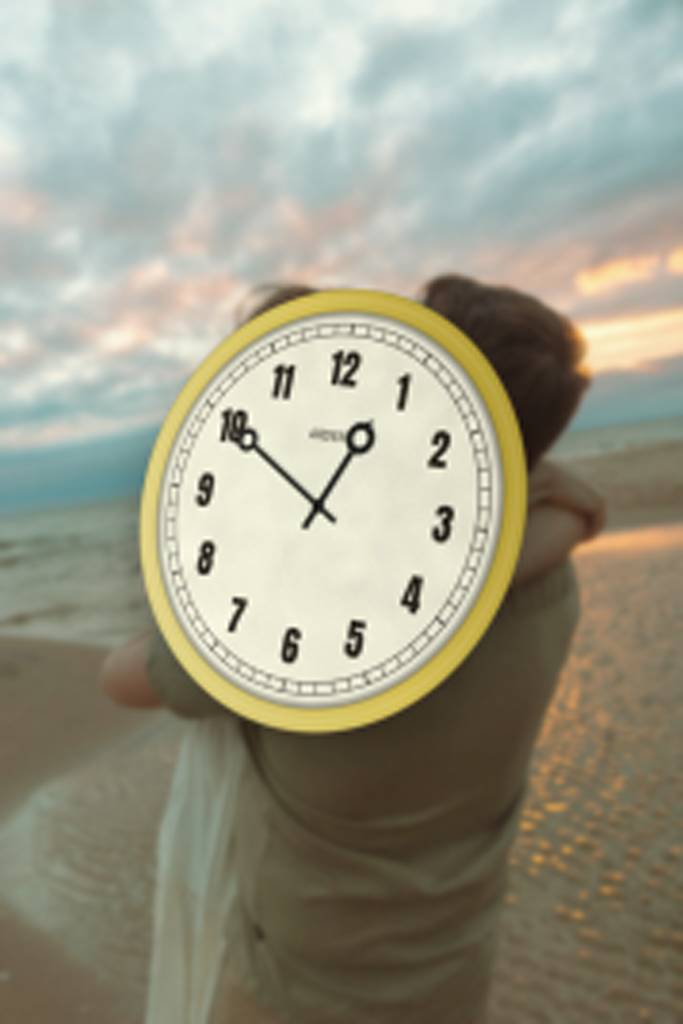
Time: **12:50**
